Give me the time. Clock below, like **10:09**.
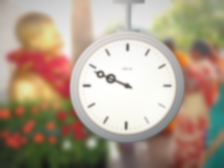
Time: **9:49**
